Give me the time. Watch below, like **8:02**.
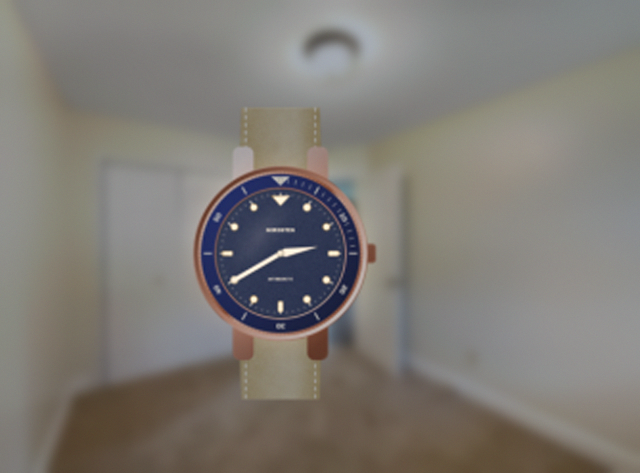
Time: **2:40**
